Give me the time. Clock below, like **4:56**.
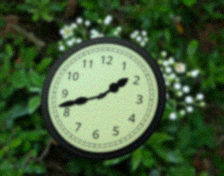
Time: **1:42**
